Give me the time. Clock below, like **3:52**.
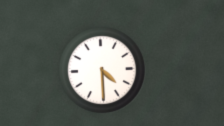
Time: **4:30**
